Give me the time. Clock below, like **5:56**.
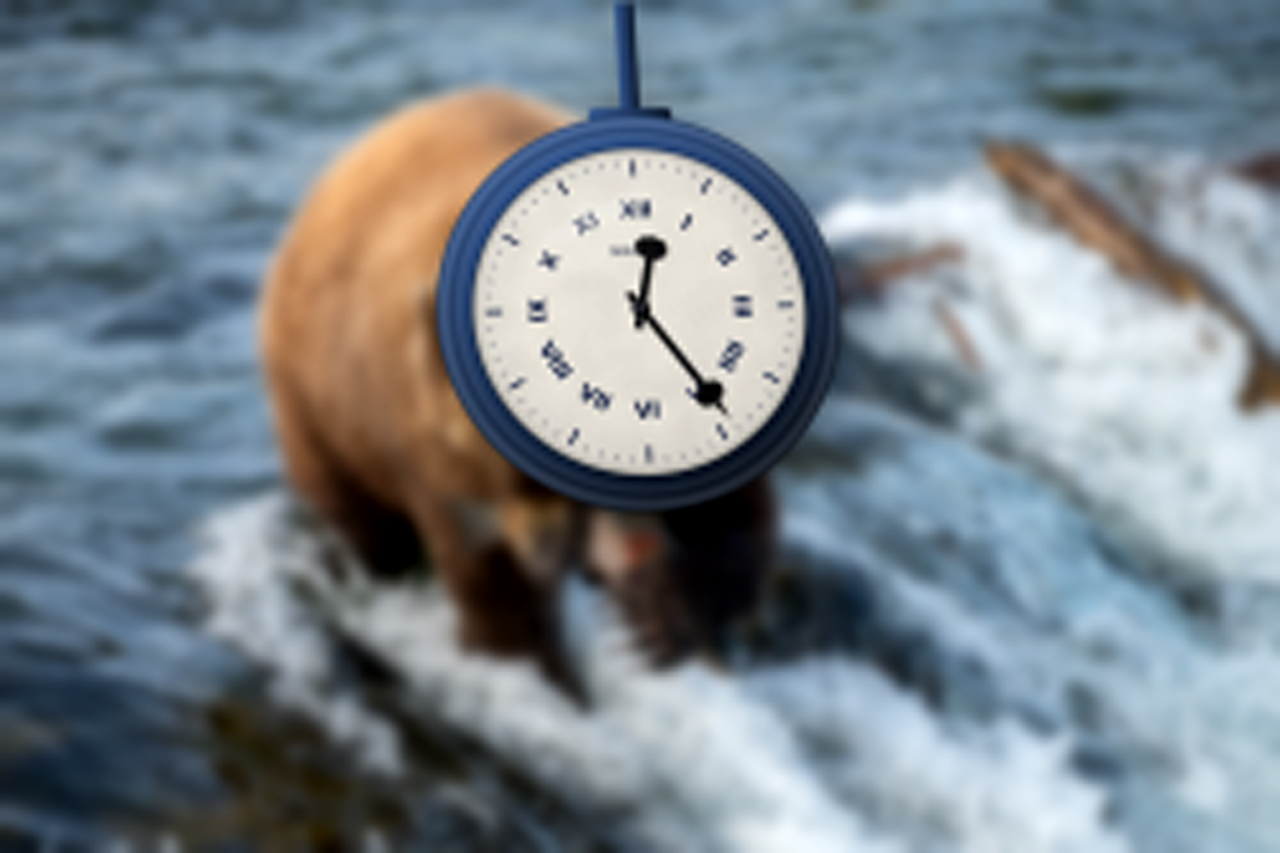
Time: **12:24**
